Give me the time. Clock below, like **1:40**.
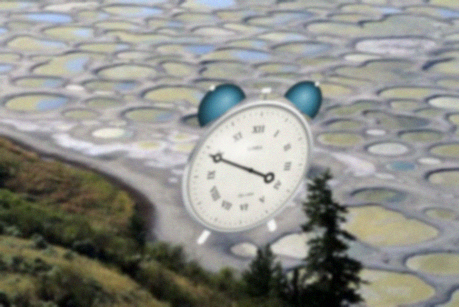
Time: **3:49**
